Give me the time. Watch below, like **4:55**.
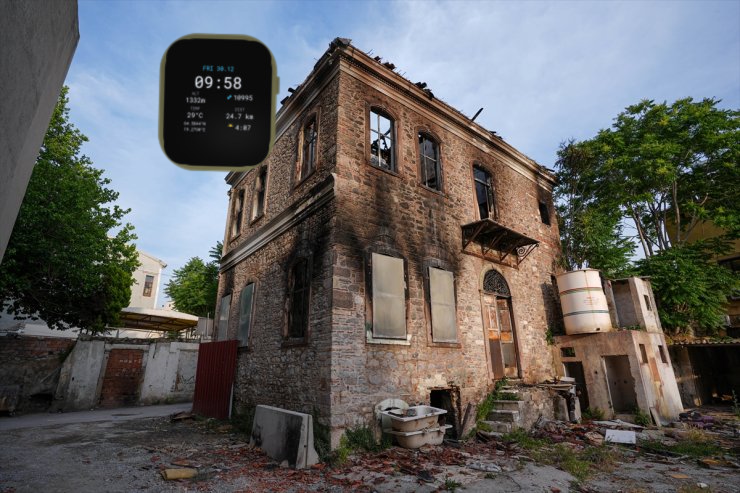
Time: **9:58**
